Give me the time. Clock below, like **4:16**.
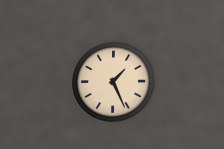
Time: **1:26**
